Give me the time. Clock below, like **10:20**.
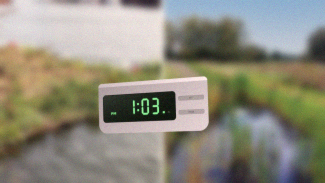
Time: **1:03**
